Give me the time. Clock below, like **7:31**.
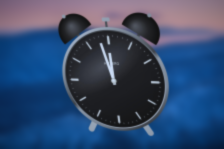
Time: **11:58**
